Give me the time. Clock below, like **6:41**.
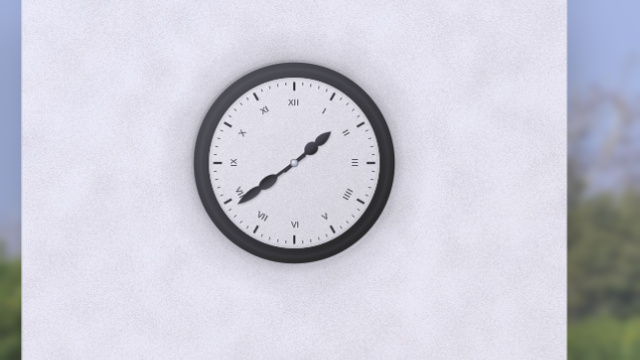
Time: **1:39**
